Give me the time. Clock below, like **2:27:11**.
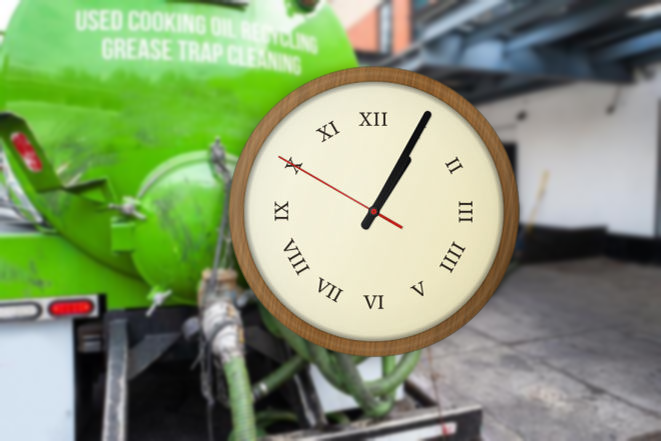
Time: **1:04:50**
